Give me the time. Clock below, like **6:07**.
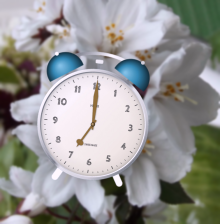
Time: **7:00**
